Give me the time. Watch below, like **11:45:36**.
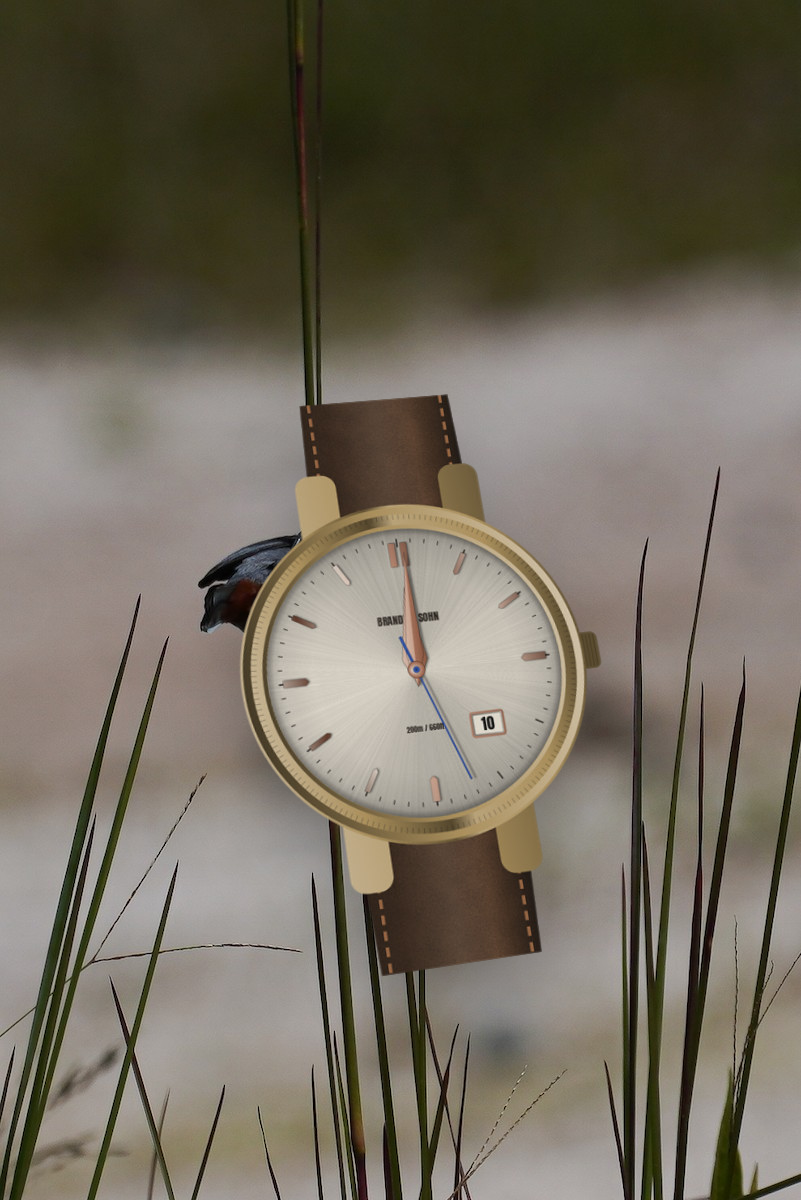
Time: **12:00:27**
